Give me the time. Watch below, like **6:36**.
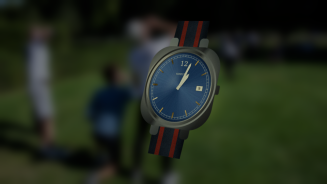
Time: **1:03**
